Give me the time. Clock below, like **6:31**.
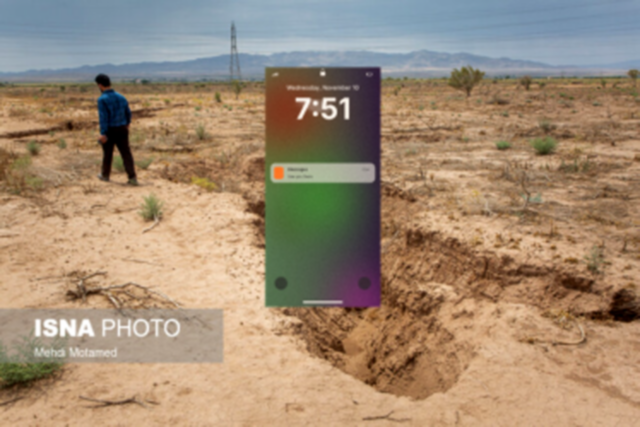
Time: **7:51**
